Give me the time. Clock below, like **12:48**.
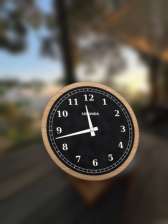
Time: **11:43**
